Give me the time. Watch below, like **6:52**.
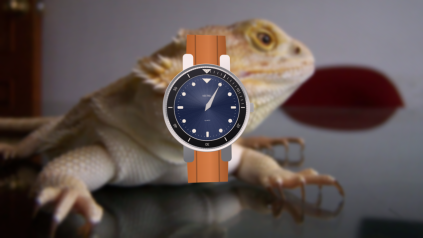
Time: **1:05**
